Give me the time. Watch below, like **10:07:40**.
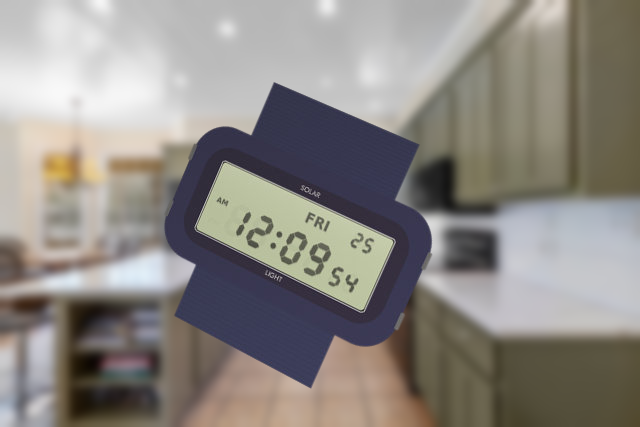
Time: **12:09:54**
